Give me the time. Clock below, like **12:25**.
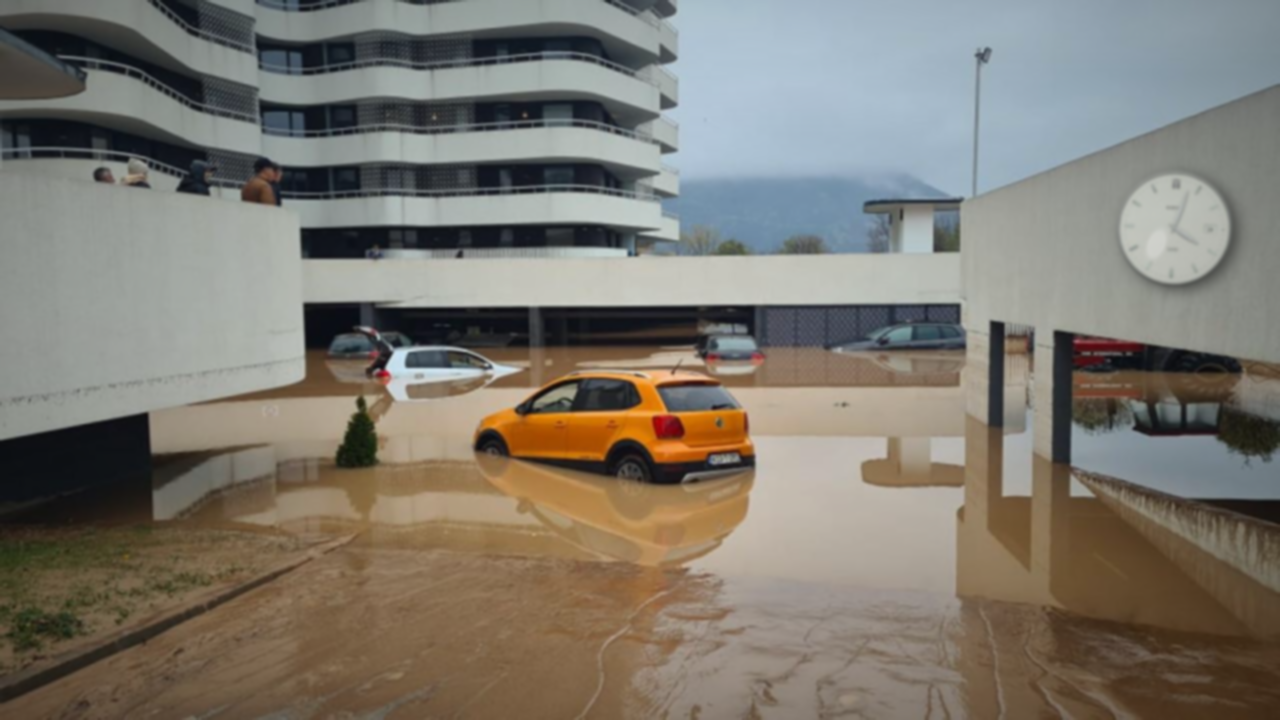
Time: **4:03**
